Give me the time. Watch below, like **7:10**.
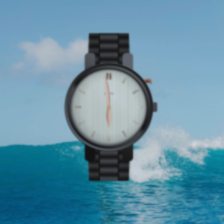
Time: **5:59**
